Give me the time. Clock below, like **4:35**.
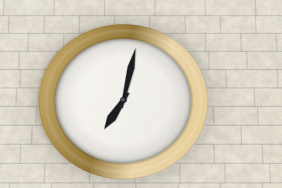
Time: **7:02**
